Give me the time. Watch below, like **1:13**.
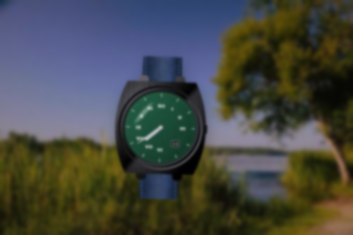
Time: **7:39**
